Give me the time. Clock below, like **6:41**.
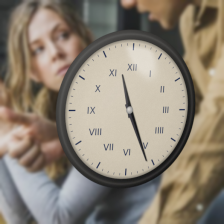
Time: **11:26**
